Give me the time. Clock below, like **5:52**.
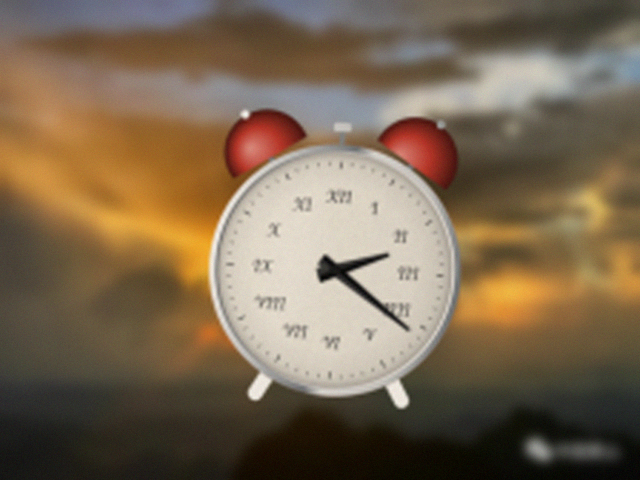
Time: **2:21**
